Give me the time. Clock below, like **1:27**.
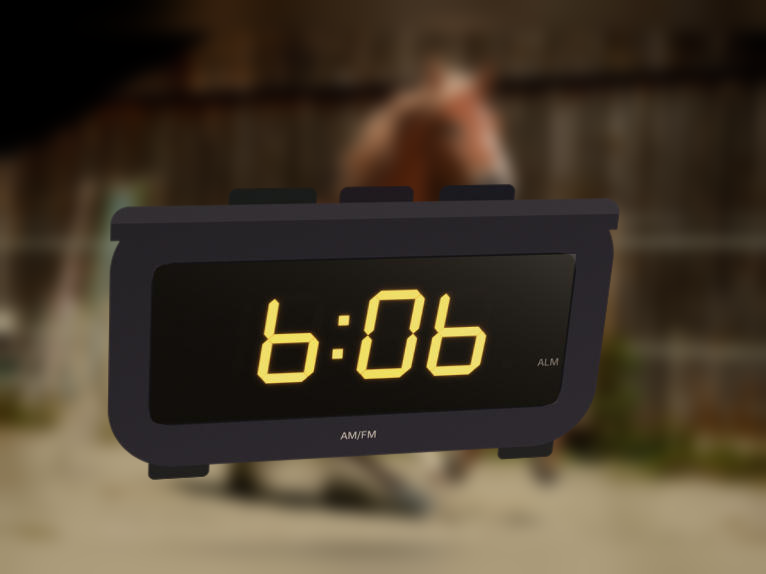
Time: **6:06**
